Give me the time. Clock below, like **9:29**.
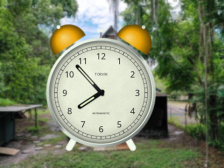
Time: **7:53**
